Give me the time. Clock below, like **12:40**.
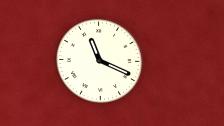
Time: **11:19**
